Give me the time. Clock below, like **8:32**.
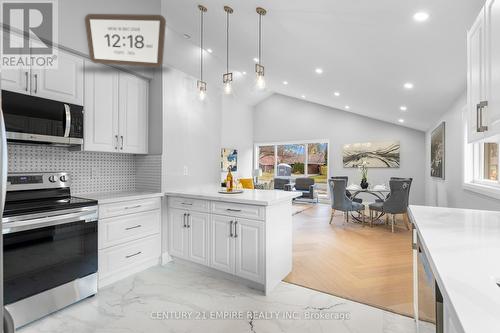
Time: **12:18**
